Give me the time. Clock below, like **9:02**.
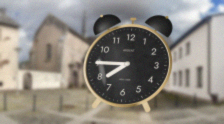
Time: **7:45**
